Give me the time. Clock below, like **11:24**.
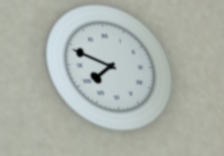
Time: **7:49**
